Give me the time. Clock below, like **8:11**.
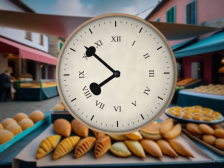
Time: **7:52**
